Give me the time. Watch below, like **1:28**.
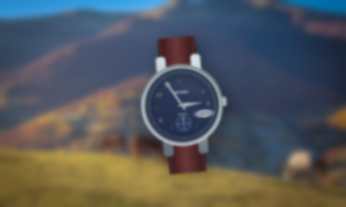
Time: **2:55**
